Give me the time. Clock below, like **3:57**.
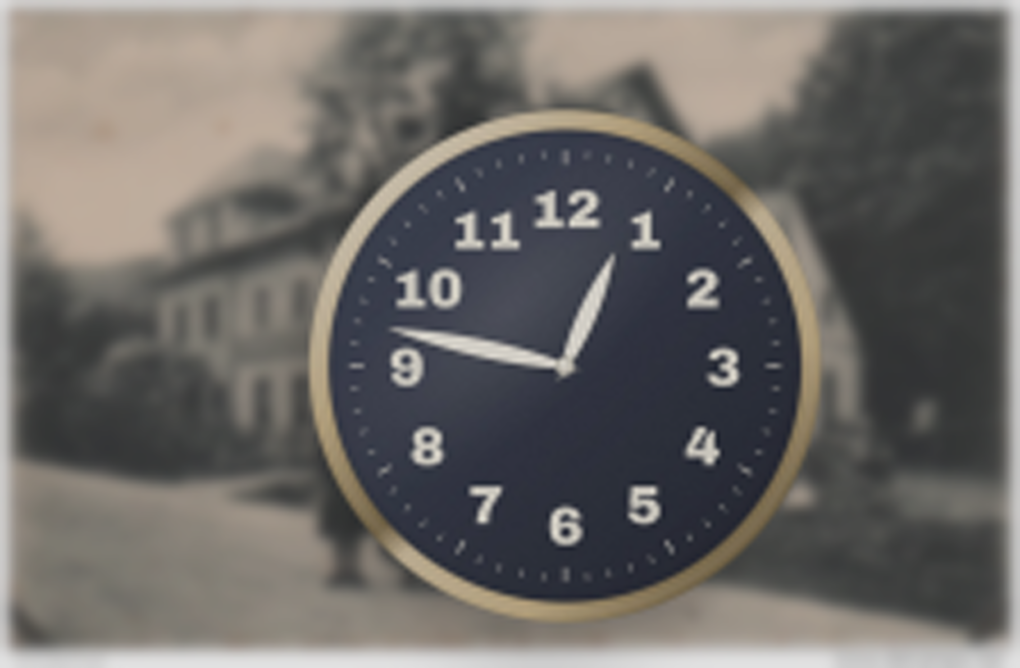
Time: **12:47**
